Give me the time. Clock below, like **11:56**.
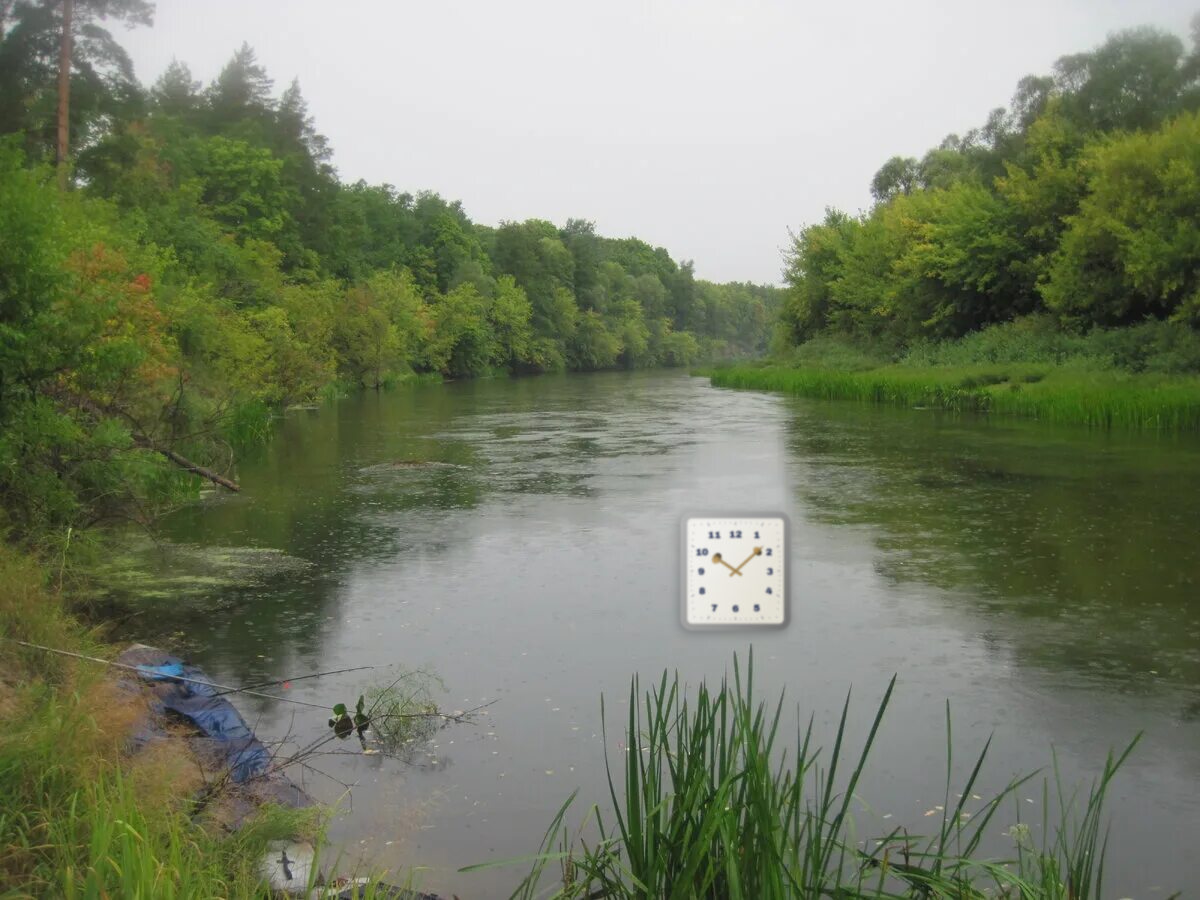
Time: **10:08**
